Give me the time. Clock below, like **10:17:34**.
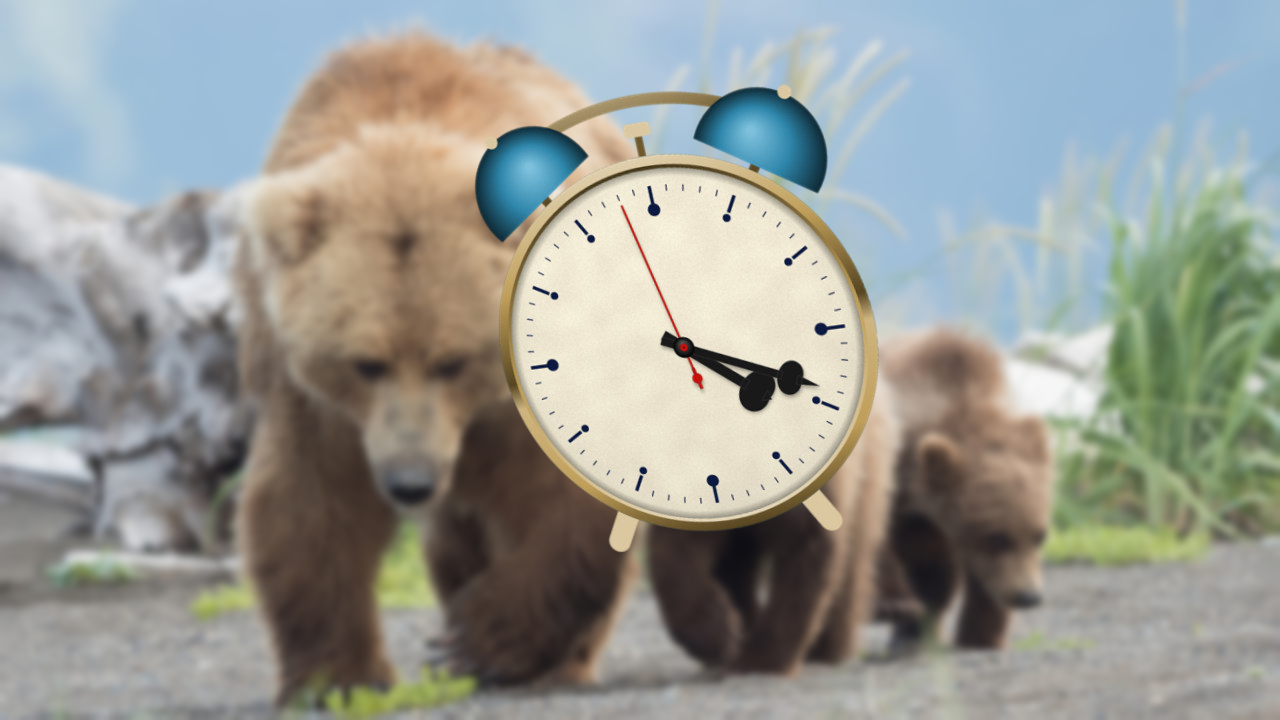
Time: **4:18:58**
